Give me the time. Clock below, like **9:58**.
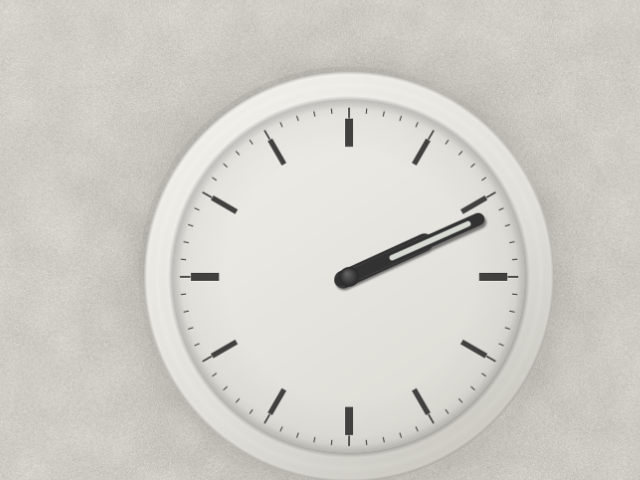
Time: **2:11**
